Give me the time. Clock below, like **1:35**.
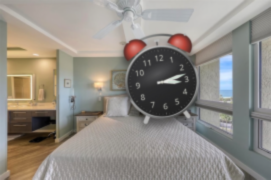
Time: **3:13**
